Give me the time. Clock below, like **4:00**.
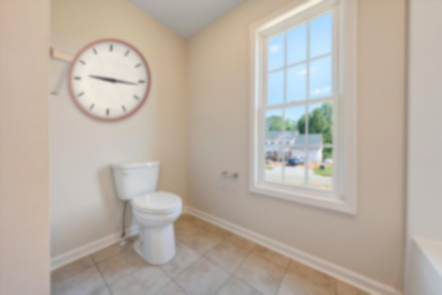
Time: **9:16**
